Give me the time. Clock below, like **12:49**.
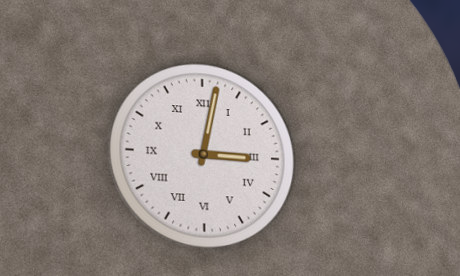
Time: **3:02**
